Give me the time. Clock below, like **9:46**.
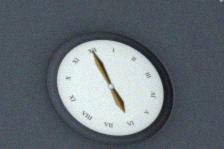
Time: **6:00**
